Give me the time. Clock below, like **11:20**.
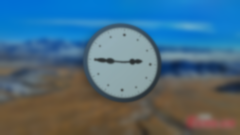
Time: **2:45**
